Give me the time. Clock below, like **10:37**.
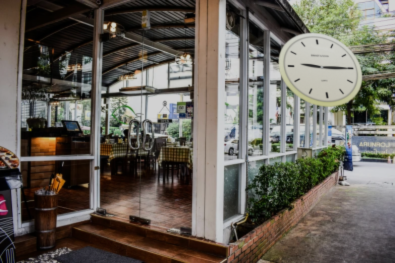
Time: **9:15**
